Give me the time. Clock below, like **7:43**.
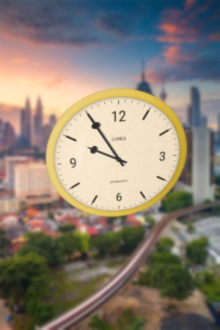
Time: **9:55**
